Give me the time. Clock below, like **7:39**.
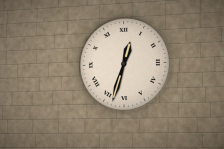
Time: **12:33**
